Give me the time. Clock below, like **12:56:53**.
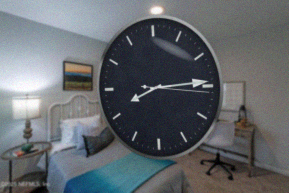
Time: **8:14:16**
